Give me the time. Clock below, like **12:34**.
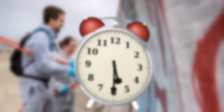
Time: **5:30**
